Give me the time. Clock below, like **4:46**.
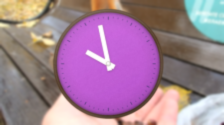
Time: **9:58**
